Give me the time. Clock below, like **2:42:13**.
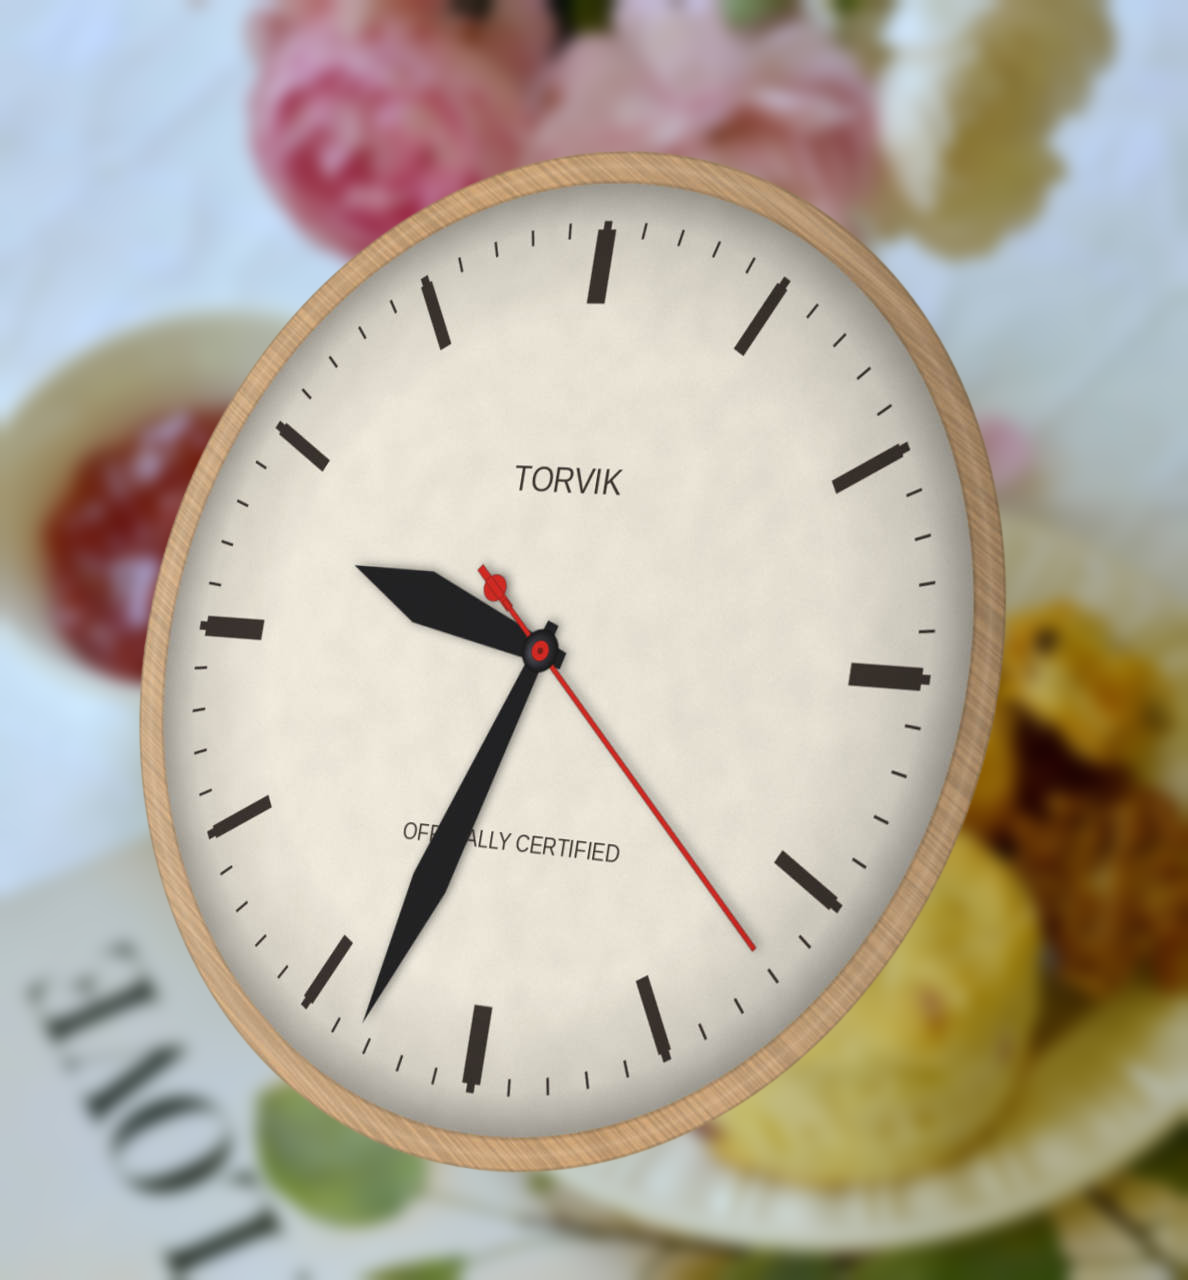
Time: **9:33:22**
